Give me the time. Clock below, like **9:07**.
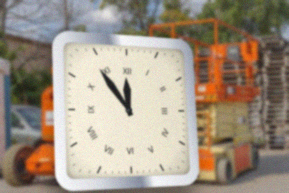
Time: **11:54**
